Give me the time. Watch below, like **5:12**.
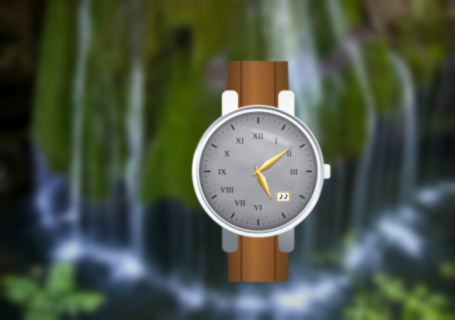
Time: **5:09**
